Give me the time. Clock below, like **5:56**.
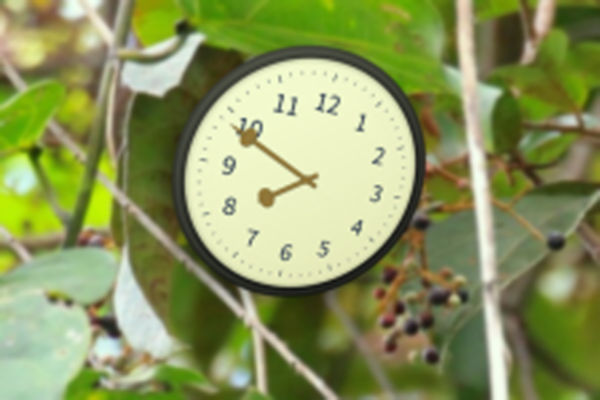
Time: **7:49**
